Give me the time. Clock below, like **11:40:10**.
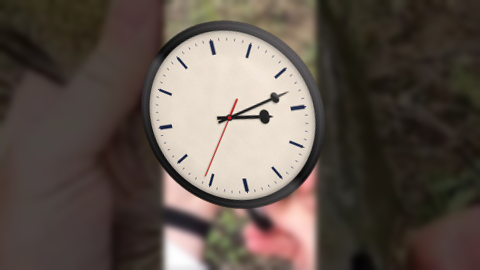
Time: **3:12:36**
